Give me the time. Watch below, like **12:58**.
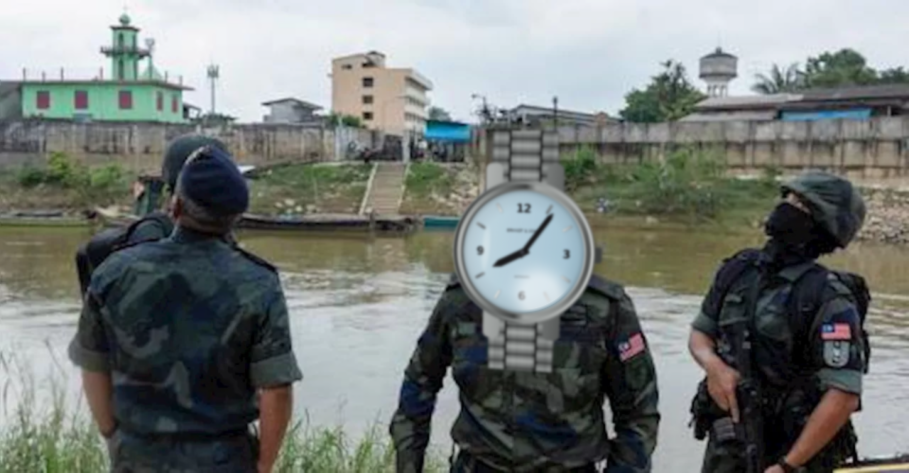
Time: **8:06**
